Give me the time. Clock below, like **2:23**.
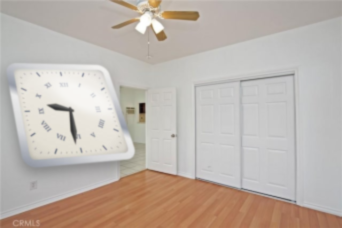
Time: **9:31**
